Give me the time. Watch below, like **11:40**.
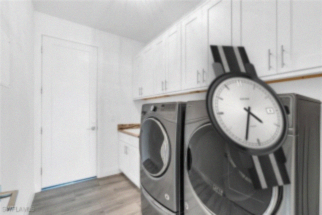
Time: **4:34**
